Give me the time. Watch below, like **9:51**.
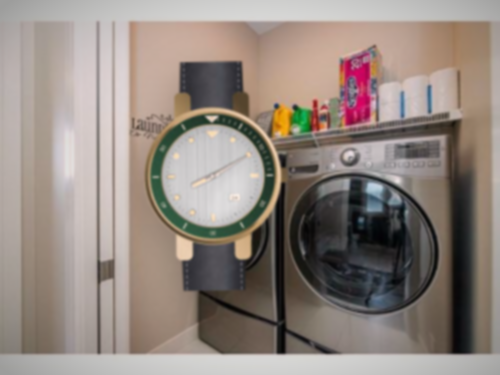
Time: **8:10**
